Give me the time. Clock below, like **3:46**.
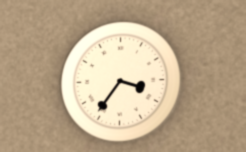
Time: **3:36**
